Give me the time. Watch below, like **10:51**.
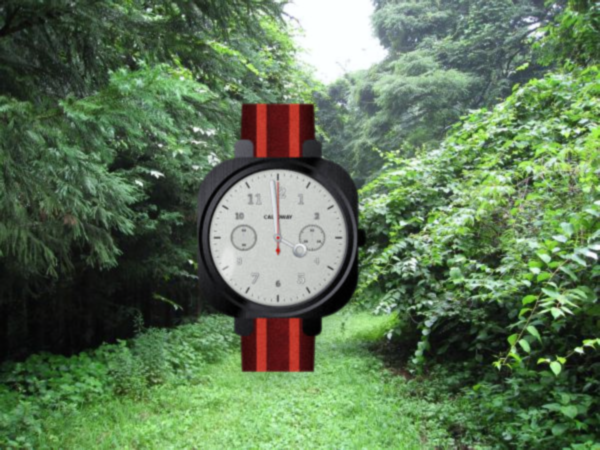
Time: **3:59**
